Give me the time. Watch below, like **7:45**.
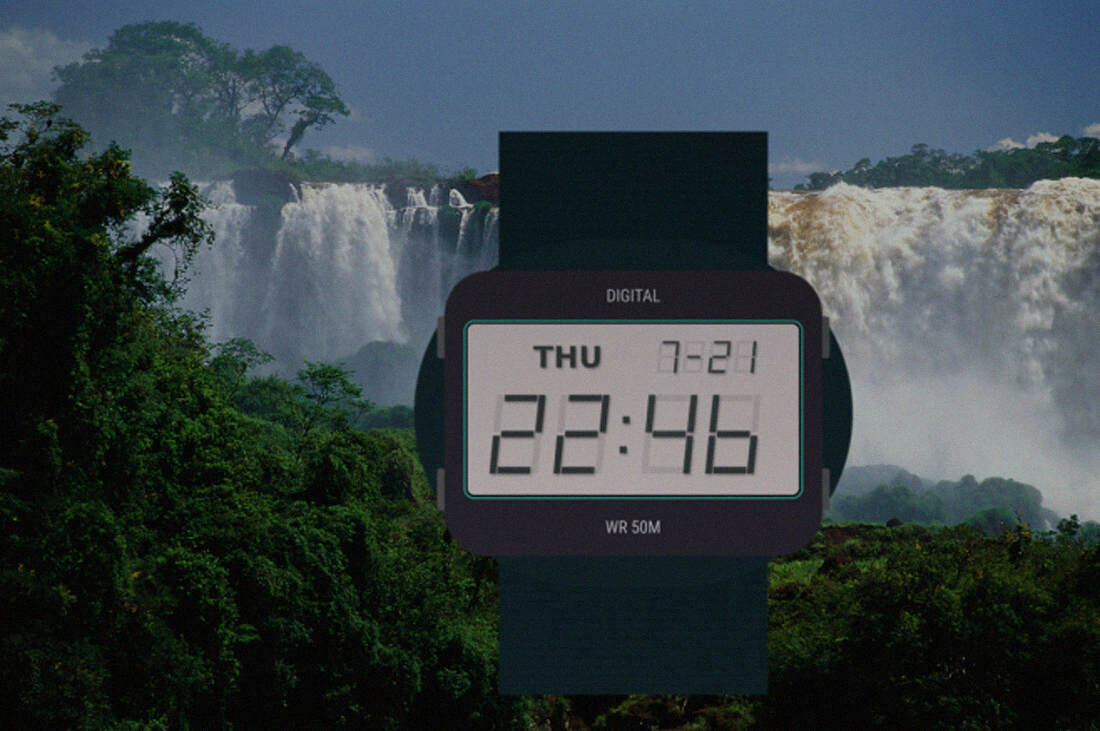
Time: **22:46**
